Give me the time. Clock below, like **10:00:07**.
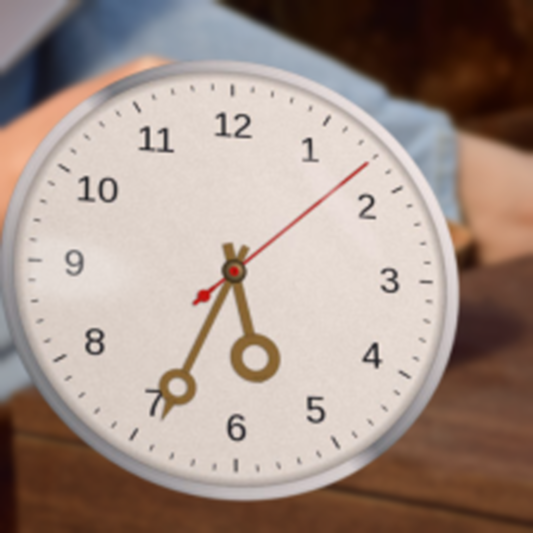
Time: **5:34:08**
